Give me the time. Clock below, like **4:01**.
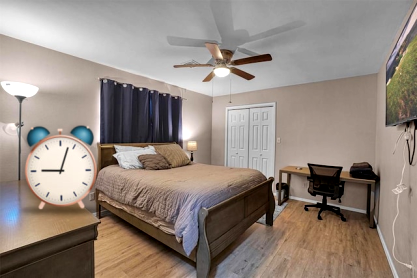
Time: **9:03**
